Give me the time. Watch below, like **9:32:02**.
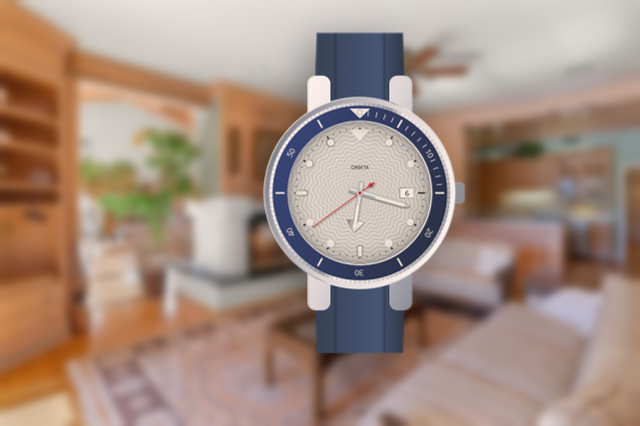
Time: **6:17:39**
